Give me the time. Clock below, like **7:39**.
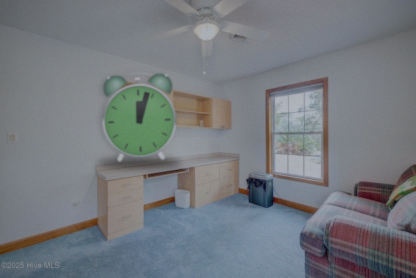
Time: **12:03**
